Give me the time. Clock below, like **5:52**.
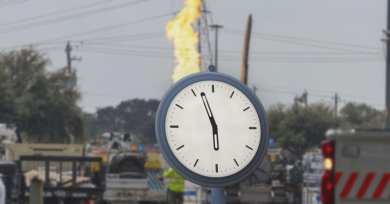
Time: **5:57**
